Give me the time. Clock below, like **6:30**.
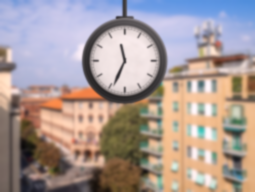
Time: **11:34**
